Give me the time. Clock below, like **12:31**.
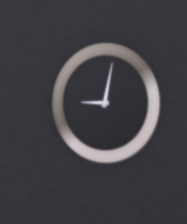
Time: **9:02**
